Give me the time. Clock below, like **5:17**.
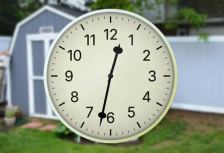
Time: **12:32**
